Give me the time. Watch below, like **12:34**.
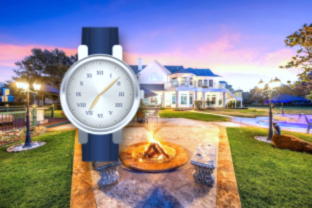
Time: **7:08**
